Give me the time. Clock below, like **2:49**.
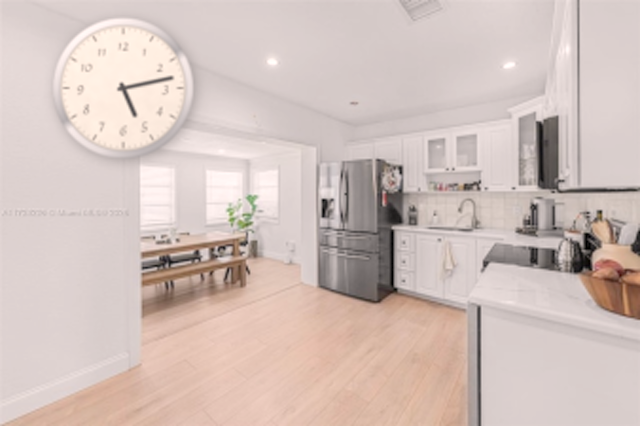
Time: **5:13**
